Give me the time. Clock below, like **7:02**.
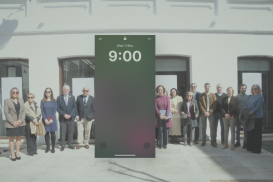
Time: **9:00**
